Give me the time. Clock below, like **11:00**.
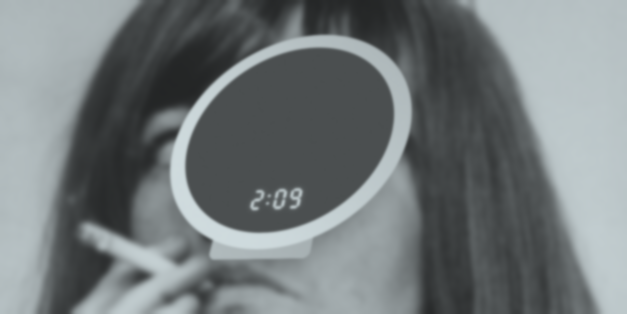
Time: **2:09**
